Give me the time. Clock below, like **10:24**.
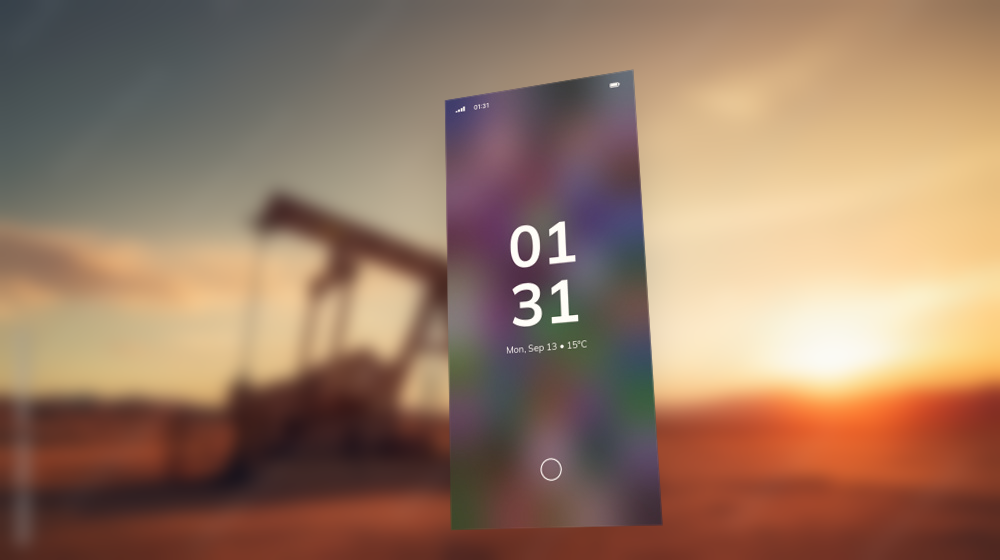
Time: **1:31**
